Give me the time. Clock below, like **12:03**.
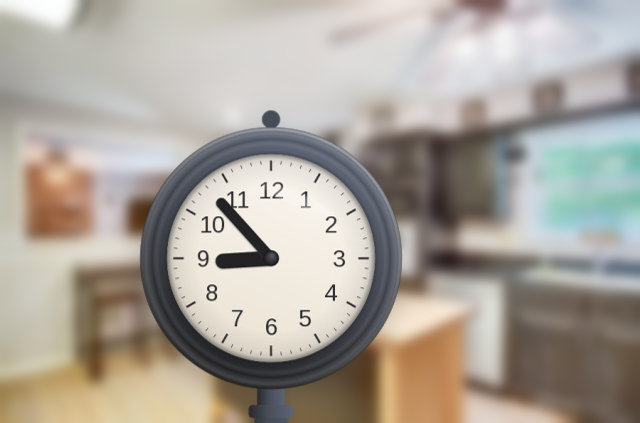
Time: **8:53**
